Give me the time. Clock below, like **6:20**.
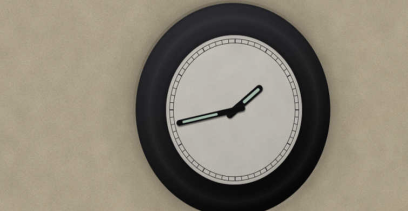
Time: **1:43**
